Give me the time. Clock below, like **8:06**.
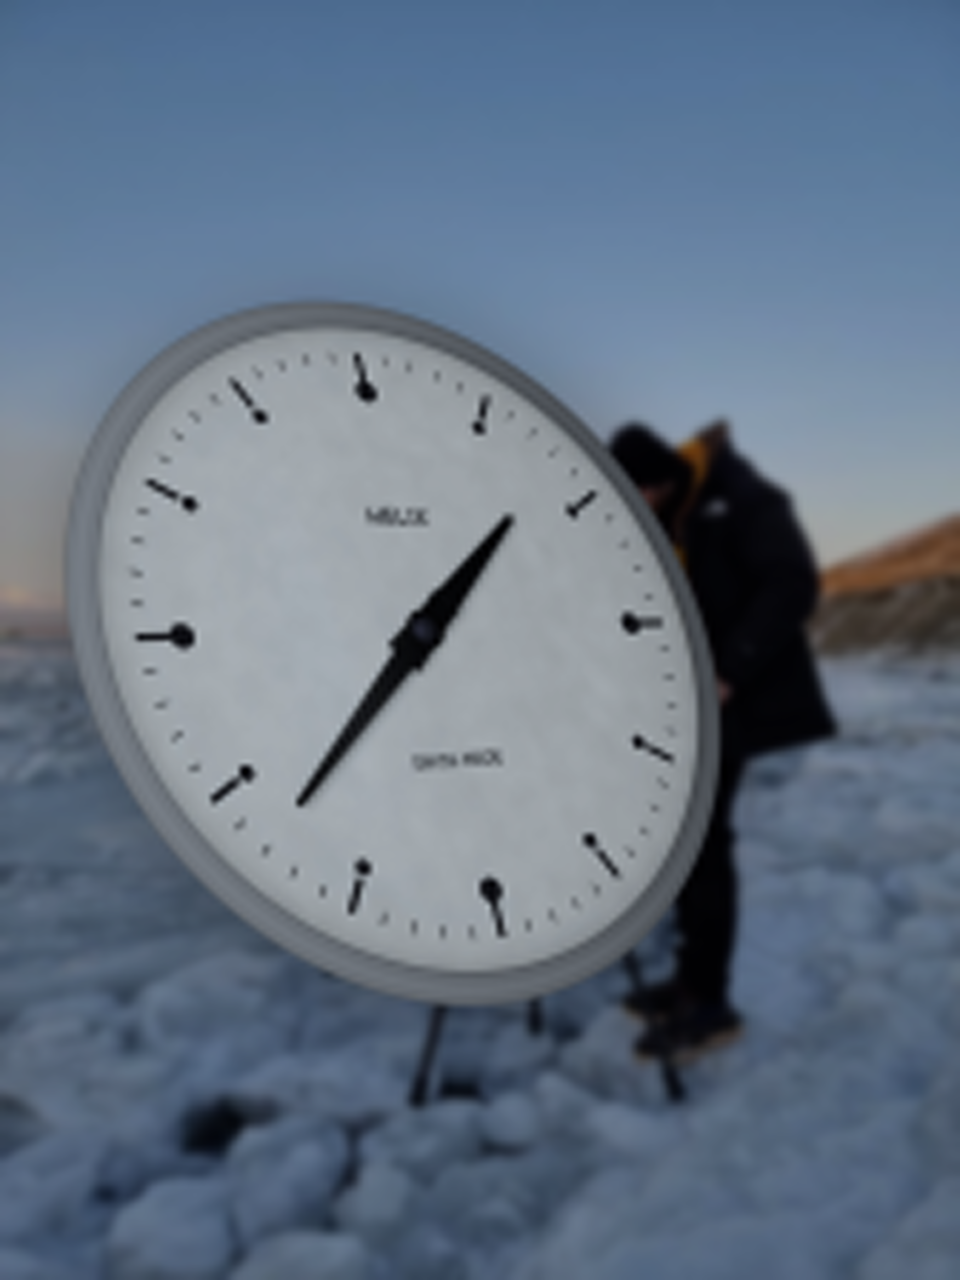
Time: **1:38**
